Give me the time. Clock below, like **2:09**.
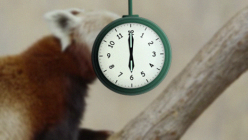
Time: **6:00**
